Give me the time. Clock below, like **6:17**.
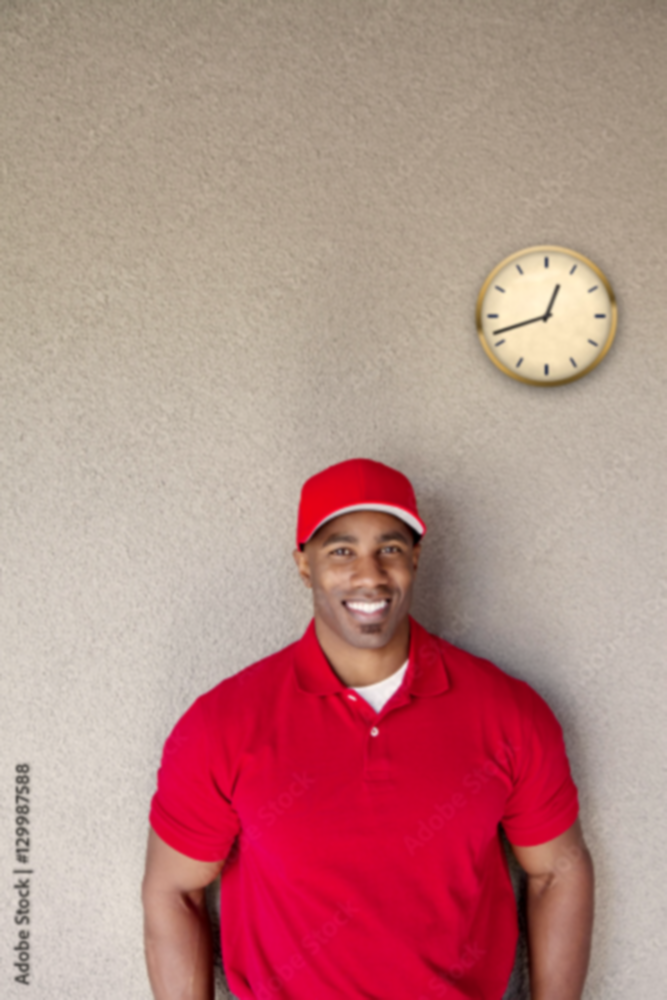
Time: **12:42**
